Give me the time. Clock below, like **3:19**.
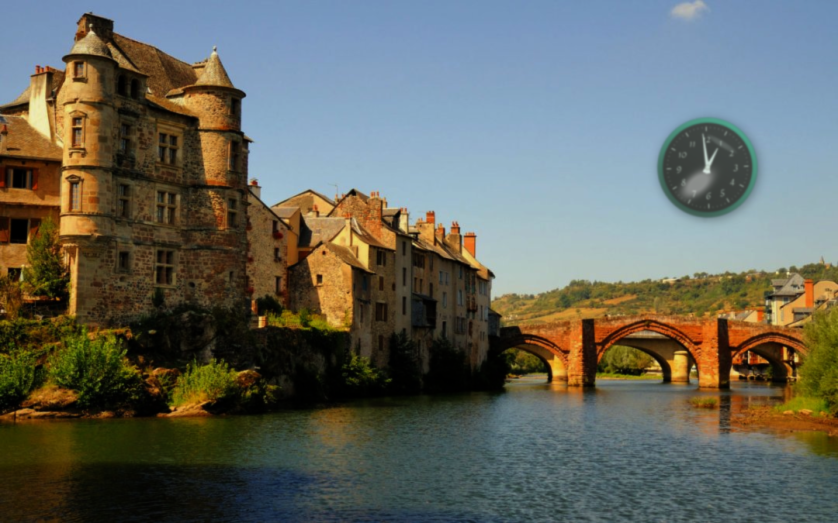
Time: **12:59**
